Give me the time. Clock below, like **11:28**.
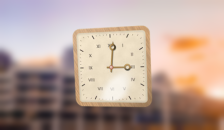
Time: **3:01**
